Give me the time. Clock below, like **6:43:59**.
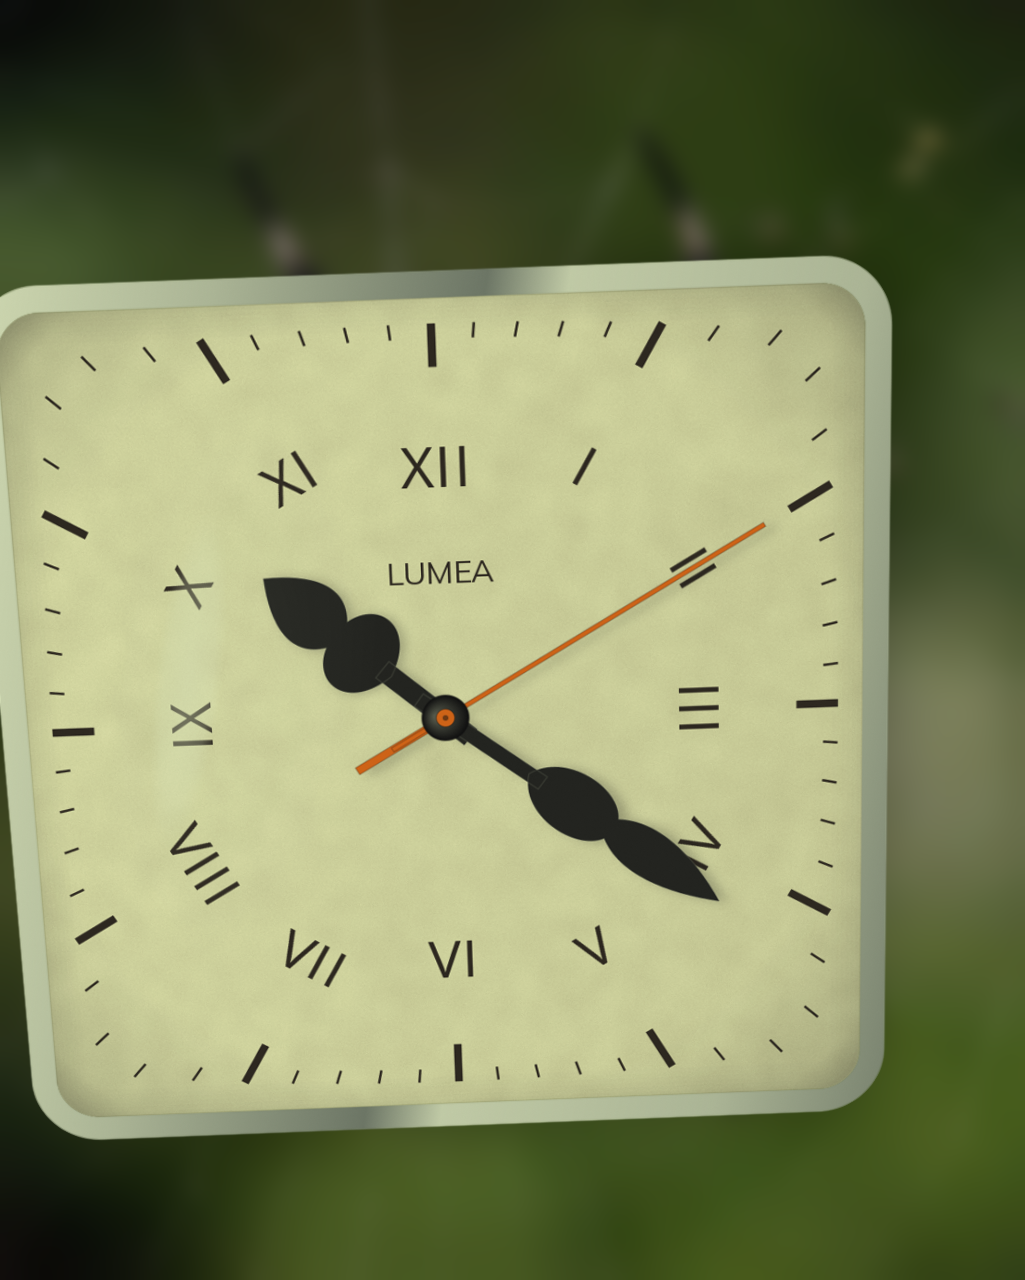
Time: **10:21:10**
